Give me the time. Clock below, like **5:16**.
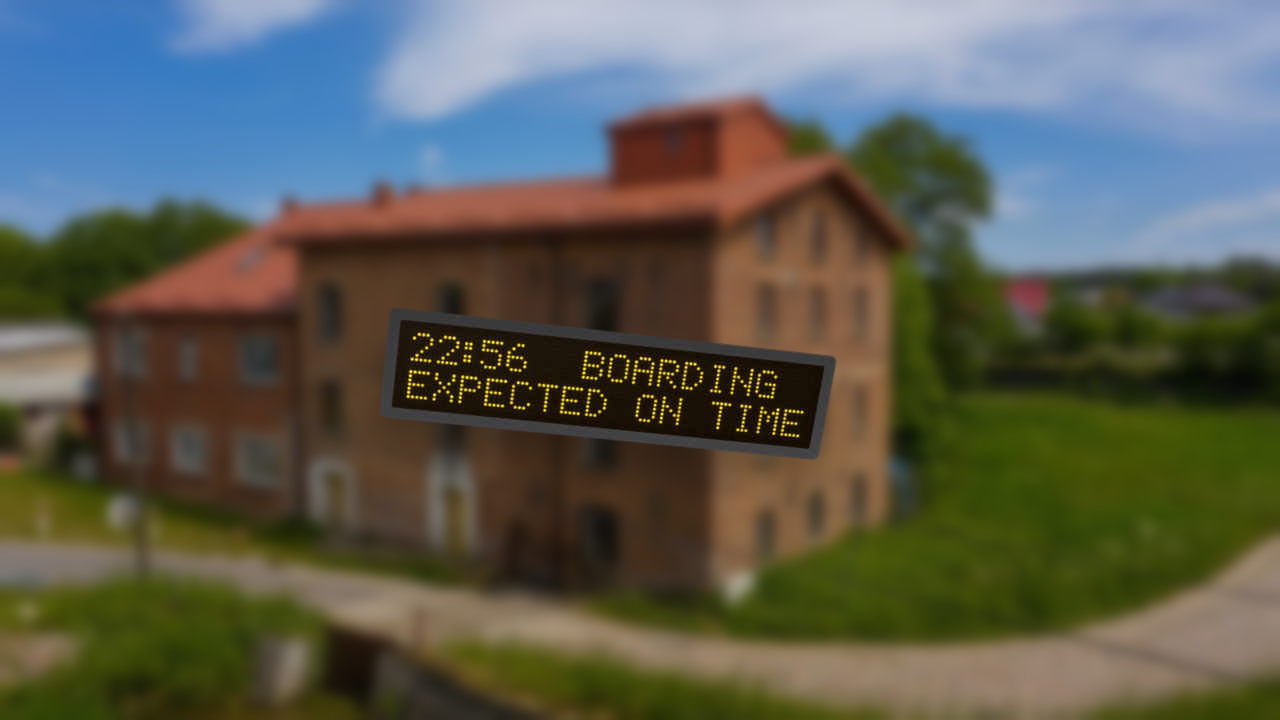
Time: **22:56**
